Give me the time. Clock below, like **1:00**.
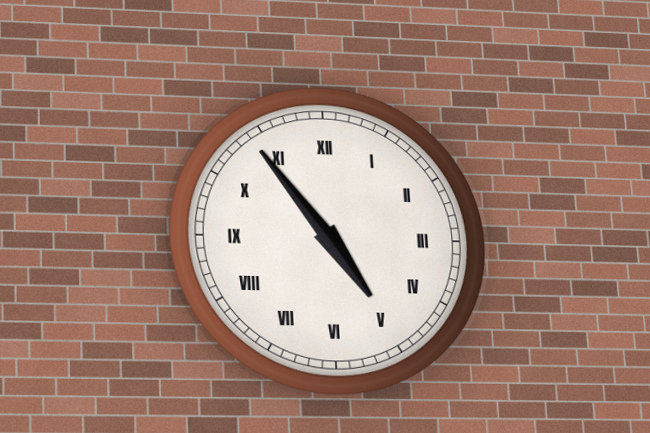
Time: **4:54**
